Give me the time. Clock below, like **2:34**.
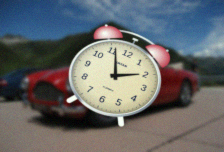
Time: **1:56**
